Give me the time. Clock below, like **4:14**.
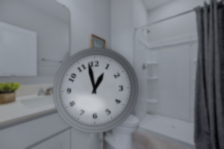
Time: **12:58**
